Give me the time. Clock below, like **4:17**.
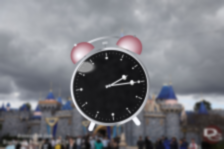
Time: **2:15**
